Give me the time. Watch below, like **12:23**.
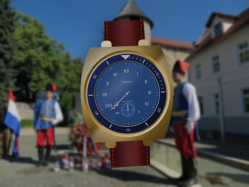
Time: **7:38**
